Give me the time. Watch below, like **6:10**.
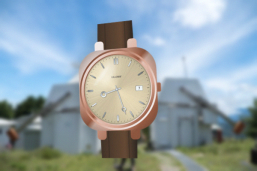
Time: **8:27**
